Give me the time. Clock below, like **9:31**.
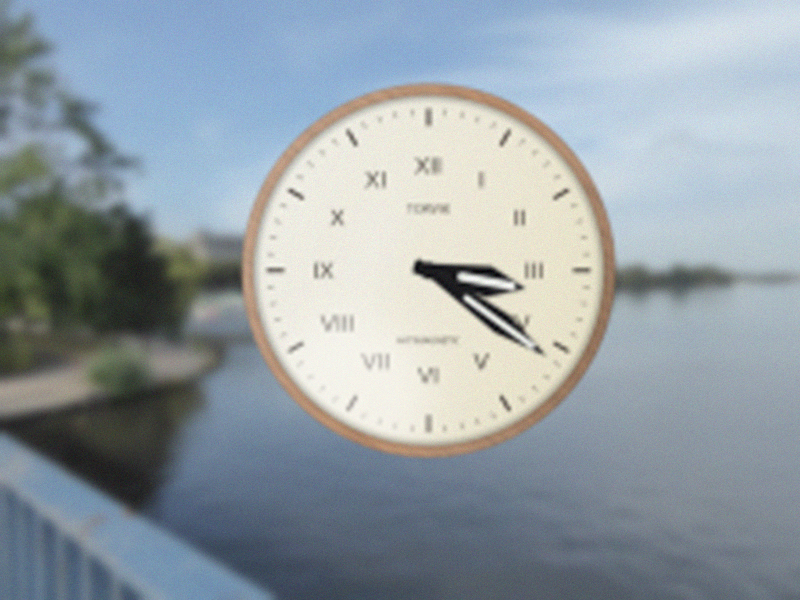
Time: **3:21**
